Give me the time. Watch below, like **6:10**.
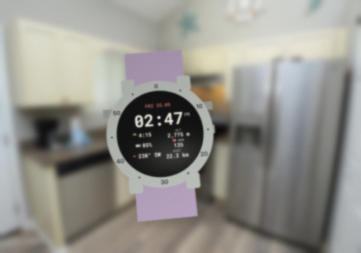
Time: **2:47**
